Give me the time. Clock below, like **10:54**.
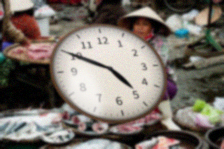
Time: **4:50**
